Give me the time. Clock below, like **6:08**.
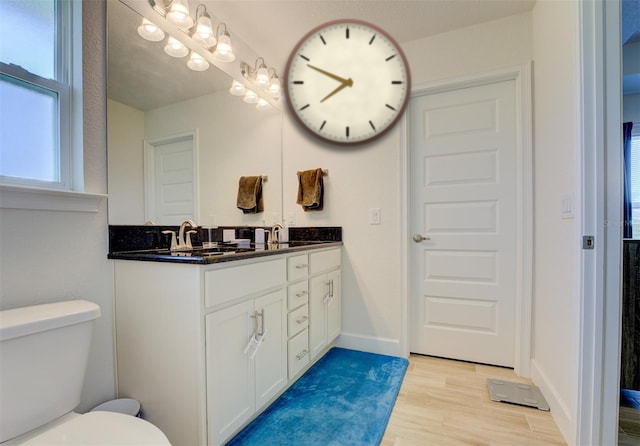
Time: **7:49**
